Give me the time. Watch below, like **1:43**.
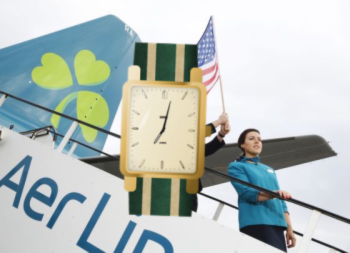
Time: **7:02**
